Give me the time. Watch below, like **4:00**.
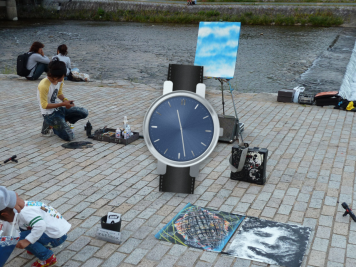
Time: **11:28**
